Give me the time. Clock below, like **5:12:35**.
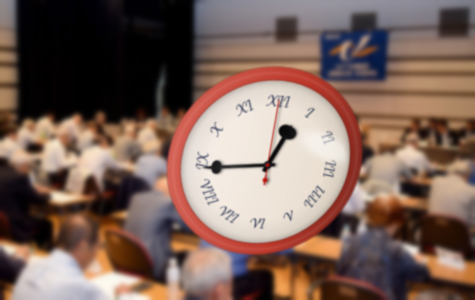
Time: **12:44:00**
